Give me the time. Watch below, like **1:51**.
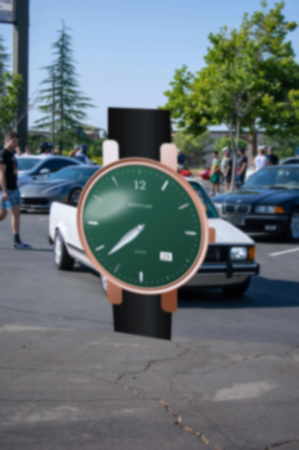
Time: **7:38**
